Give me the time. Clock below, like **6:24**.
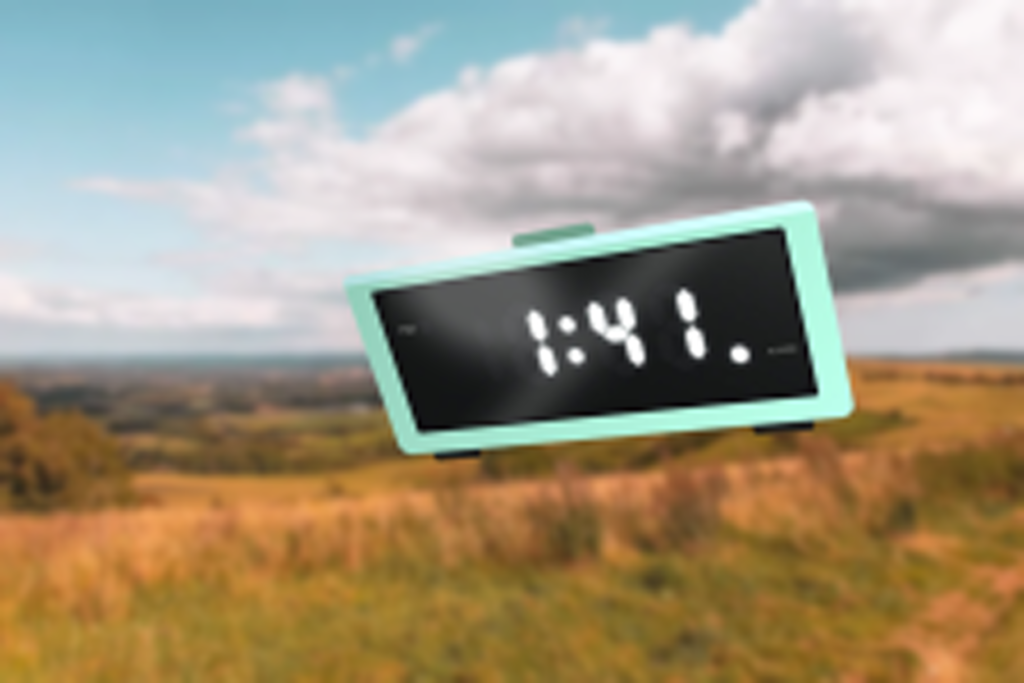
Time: **1:41**
